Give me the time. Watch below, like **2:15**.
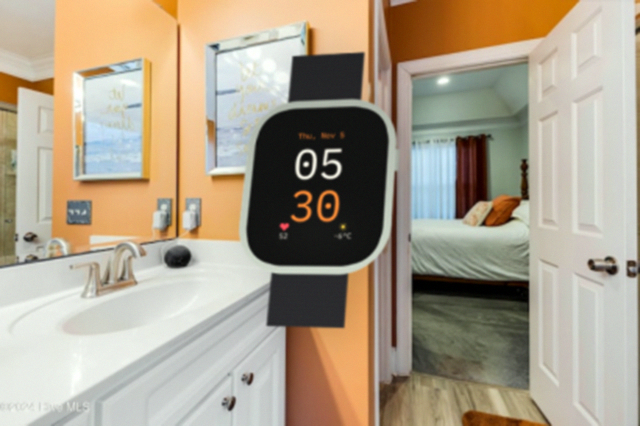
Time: **5:30**
